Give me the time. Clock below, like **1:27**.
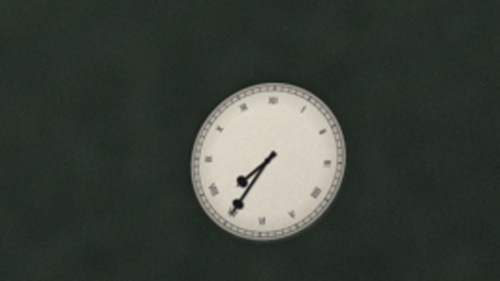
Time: **7:35**
